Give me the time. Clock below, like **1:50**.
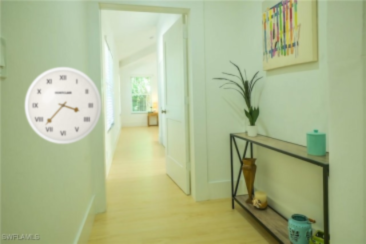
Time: **3:37**
